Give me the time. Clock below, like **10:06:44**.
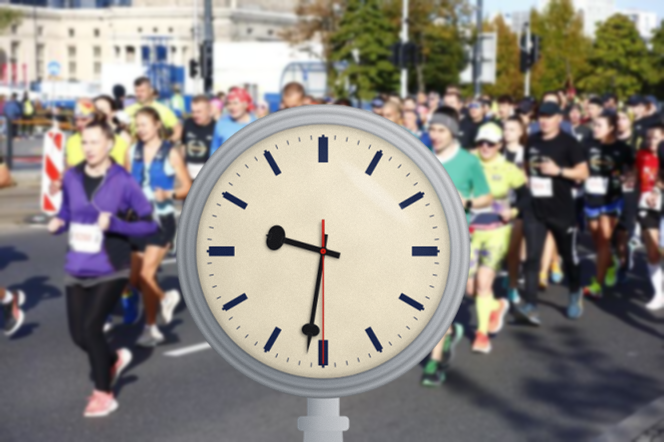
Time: **9:31:30**
